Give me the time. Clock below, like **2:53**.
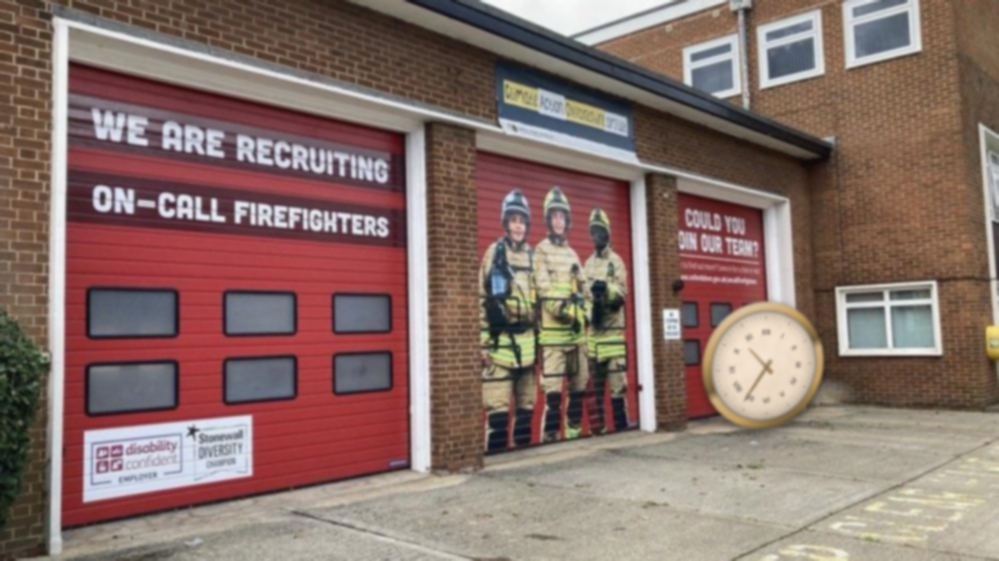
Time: **10:36**
